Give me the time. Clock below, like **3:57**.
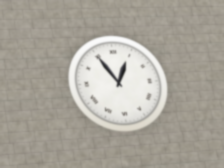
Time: **12:55**
